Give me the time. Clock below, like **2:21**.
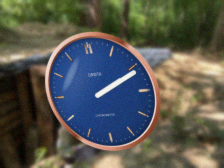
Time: **2:11**
